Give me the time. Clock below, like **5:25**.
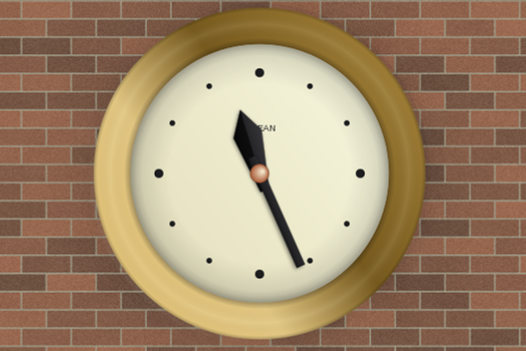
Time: **11:26**
